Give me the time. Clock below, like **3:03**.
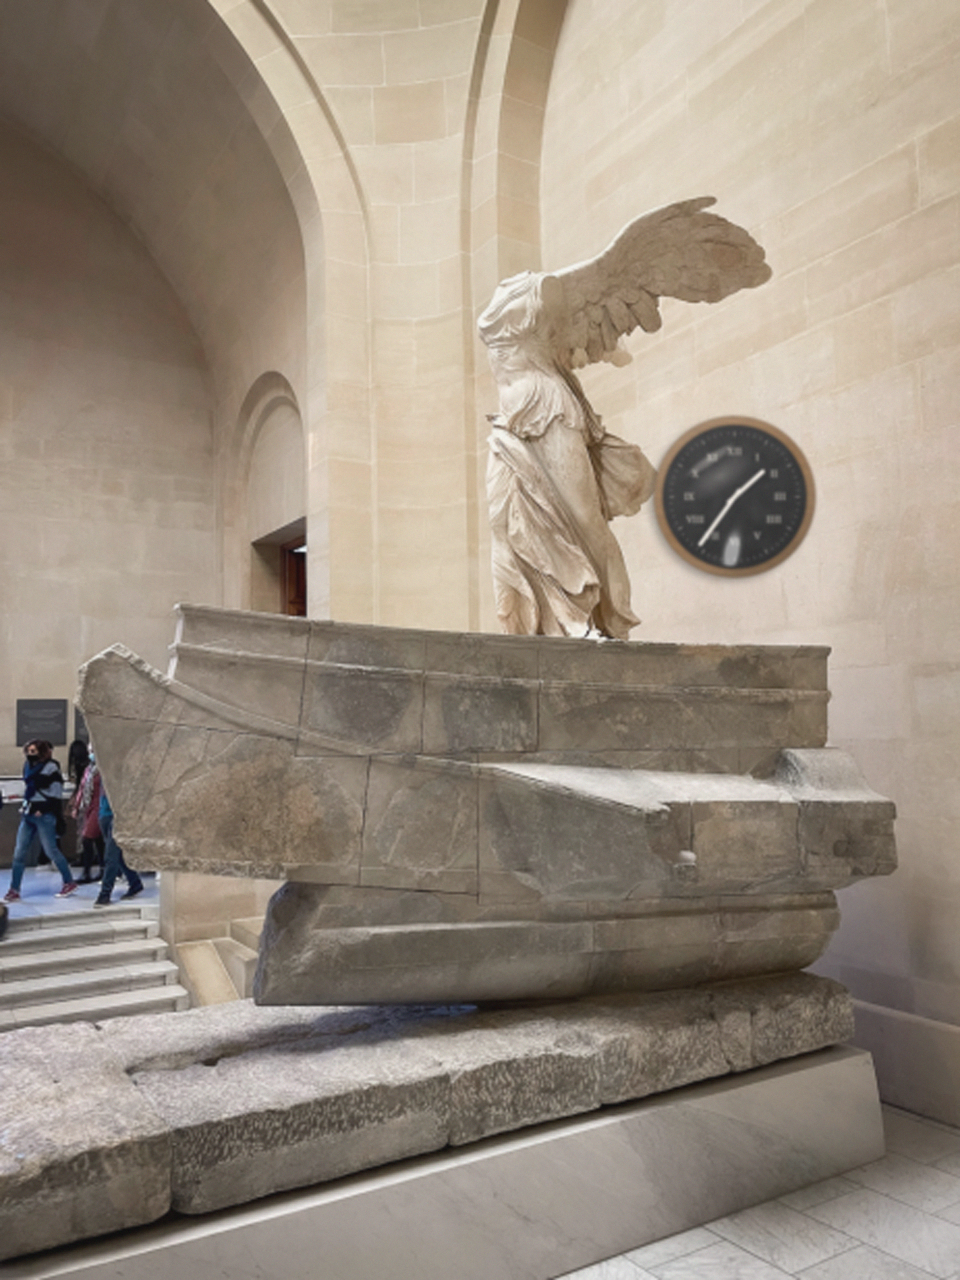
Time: **1:36**
